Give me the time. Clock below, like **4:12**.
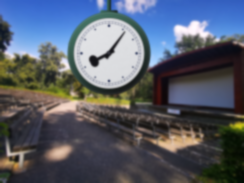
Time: **8:06**
